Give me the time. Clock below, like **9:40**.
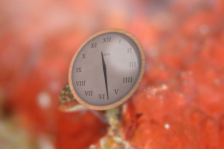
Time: **11:28**
